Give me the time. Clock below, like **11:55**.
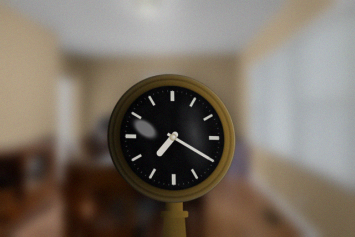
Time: **7:20**
